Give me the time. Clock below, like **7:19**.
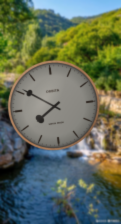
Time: **7:51**
